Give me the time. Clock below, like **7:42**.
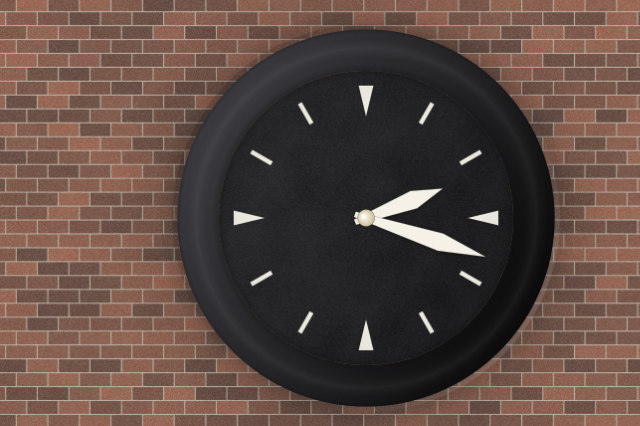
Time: **2:18**
